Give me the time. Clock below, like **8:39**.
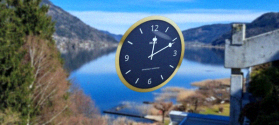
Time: **12:11**
